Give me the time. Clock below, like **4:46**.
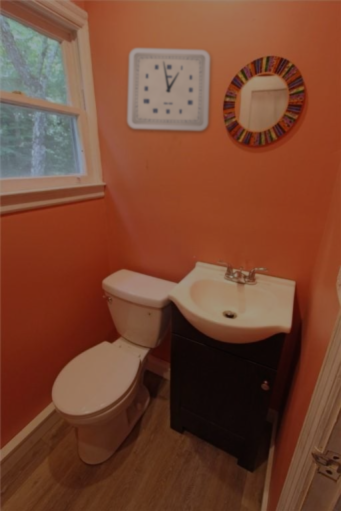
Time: **12:58**
